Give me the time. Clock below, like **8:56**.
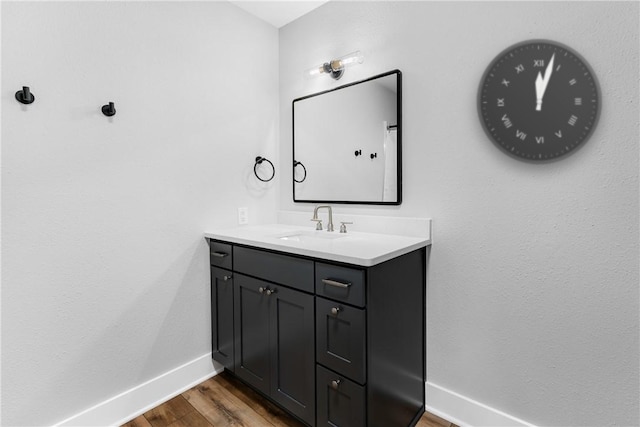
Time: **12:03**
